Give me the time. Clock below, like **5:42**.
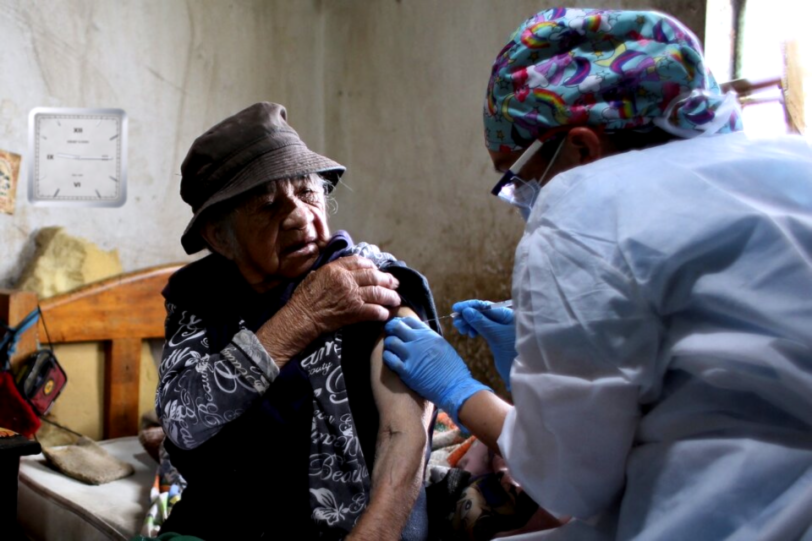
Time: **9:15**
